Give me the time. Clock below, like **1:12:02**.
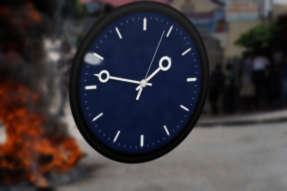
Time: **1:47:04**
